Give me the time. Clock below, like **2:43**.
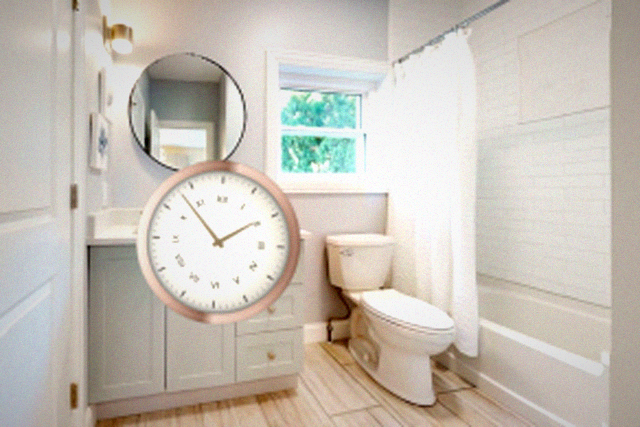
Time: **1:53**
